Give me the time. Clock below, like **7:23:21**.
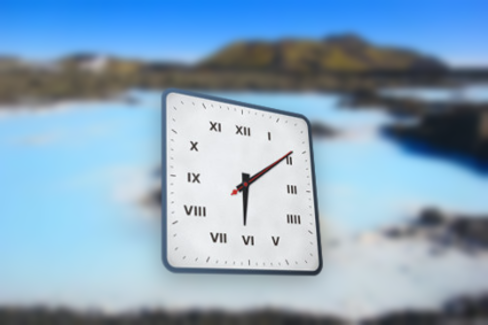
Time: **6:09:09**
